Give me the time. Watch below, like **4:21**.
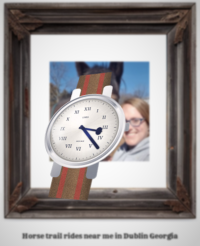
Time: **3:23**
